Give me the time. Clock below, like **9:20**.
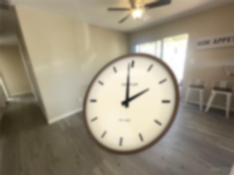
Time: **1:59**
